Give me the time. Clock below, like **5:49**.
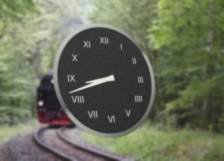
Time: **8:42**
